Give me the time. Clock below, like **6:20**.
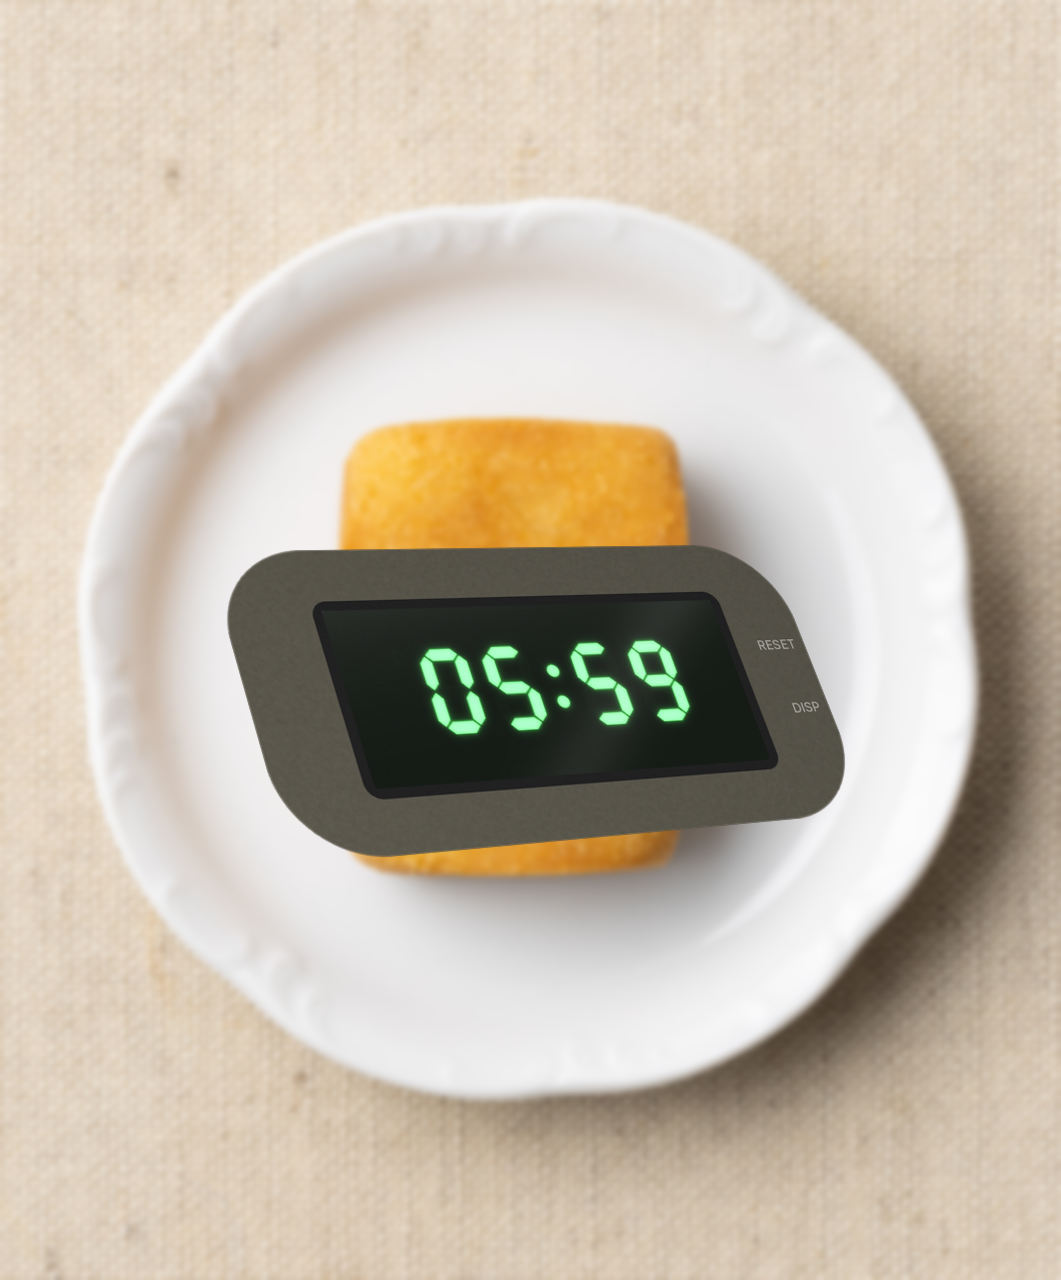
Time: **5:59**
